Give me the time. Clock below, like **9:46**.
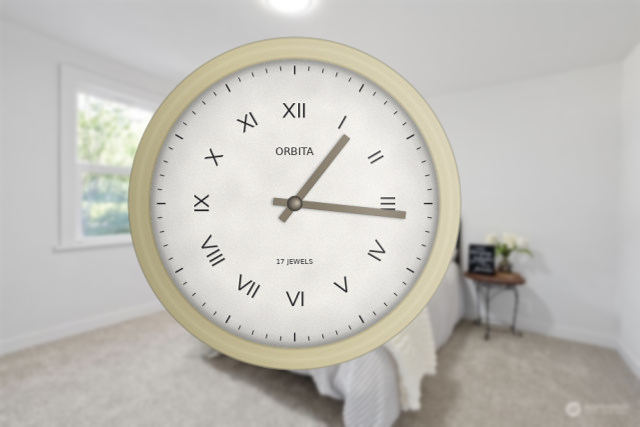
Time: **1:16**
